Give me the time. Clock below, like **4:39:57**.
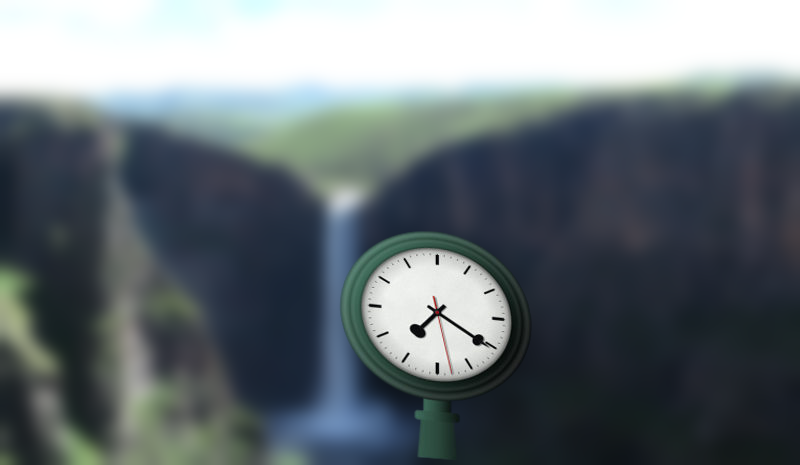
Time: **7:20:28**
